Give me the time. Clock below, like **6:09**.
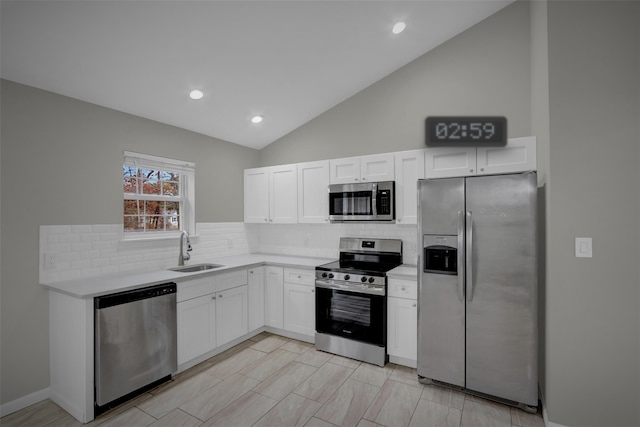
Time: **2:59**
